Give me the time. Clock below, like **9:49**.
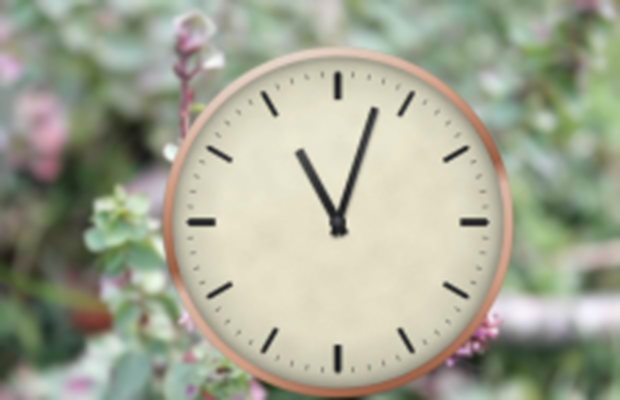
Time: **11:03**
